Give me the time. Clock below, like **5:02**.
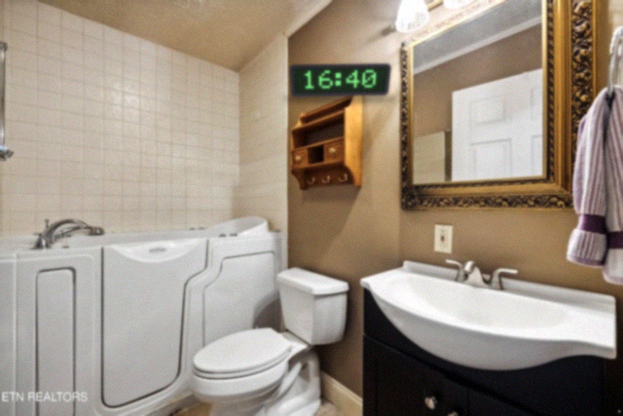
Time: **16:40**
